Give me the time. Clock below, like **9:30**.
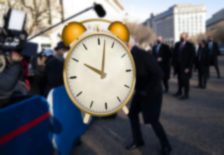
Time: **10:02**
